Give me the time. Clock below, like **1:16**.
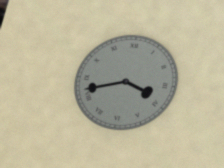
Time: **3:42**
